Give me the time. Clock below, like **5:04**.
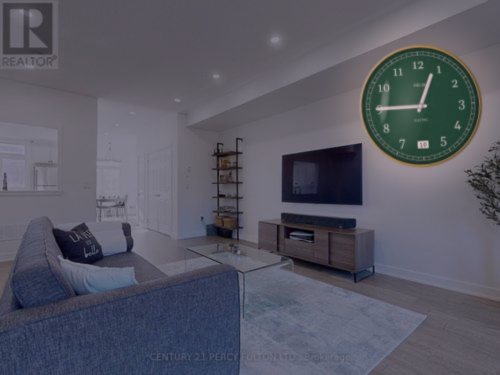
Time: **12:45**
